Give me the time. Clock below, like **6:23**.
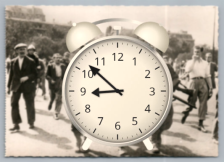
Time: **8:52**
